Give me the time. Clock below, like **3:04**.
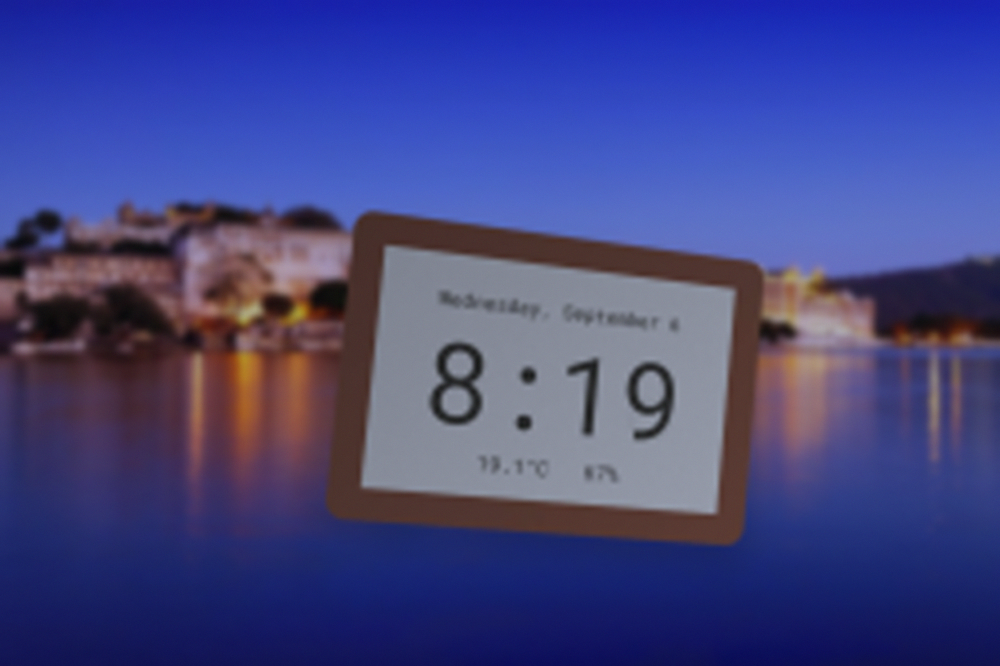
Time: **8:19**
